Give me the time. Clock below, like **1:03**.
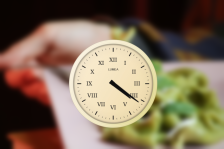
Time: **4:21**
